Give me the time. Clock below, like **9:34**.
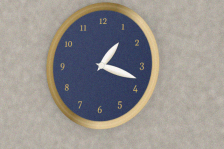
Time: **1:18**
